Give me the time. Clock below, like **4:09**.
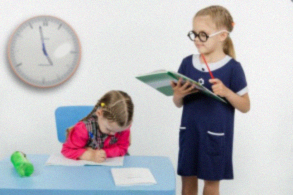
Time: **4:58**
